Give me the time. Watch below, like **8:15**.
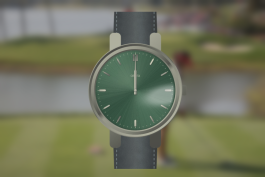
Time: **12:00**
